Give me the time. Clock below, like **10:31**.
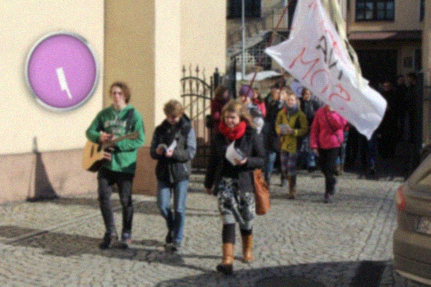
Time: **5:26**
